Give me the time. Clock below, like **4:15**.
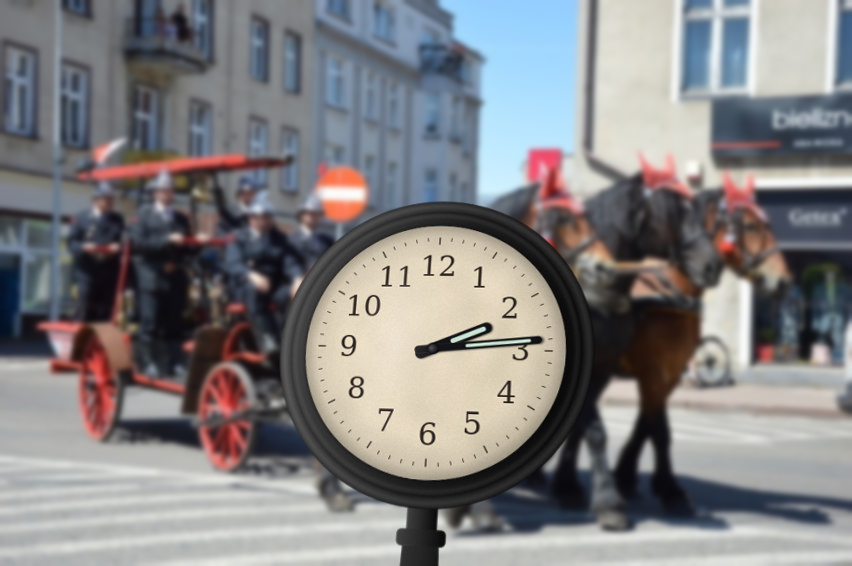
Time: **2:14**
